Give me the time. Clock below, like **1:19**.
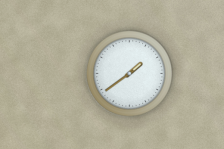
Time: **1:39**
